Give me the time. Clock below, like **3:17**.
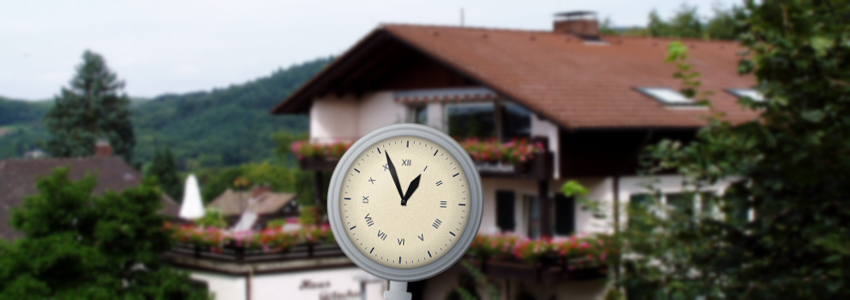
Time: **12:56**
